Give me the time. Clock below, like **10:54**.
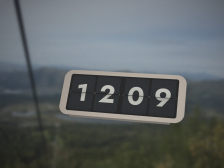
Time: **12:09**
